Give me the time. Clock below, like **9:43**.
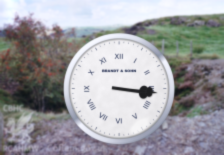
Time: **3:16**
